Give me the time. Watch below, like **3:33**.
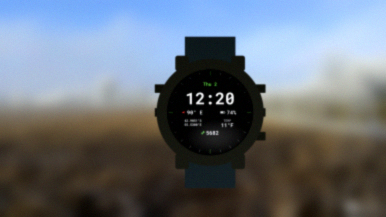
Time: **12:20**
